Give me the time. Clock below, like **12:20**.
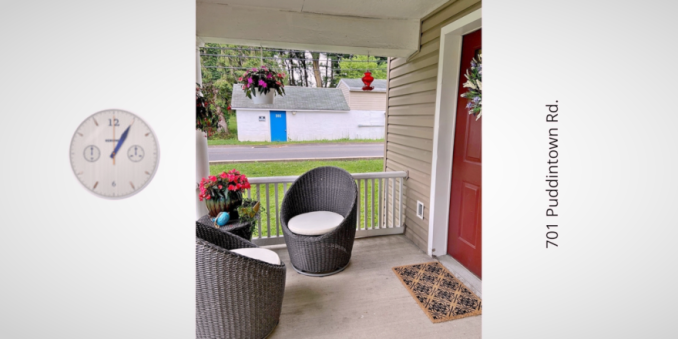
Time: **1:05**
